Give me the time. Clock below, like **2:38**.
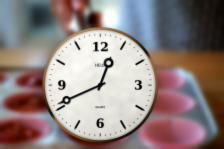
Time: **12:41**
